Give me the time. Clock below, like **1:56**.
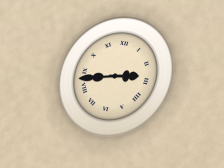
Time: **2:43**
